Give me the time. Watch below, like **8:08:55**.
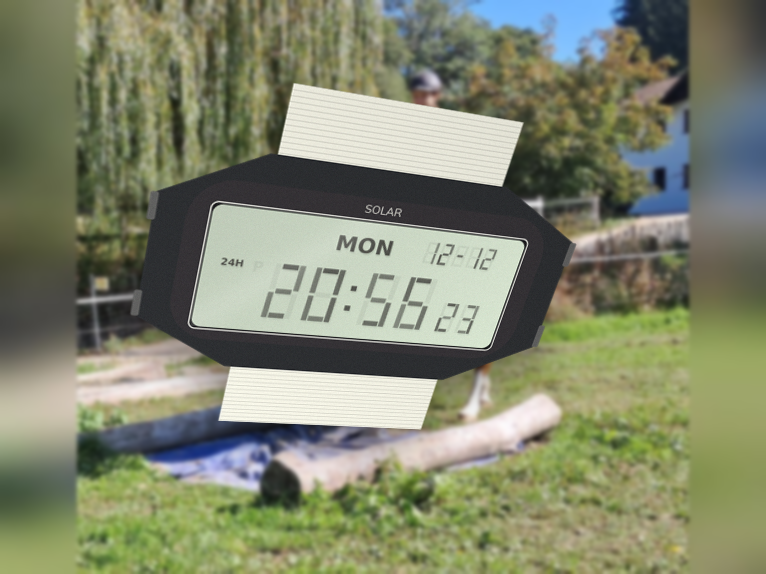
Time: **20:56:23**
